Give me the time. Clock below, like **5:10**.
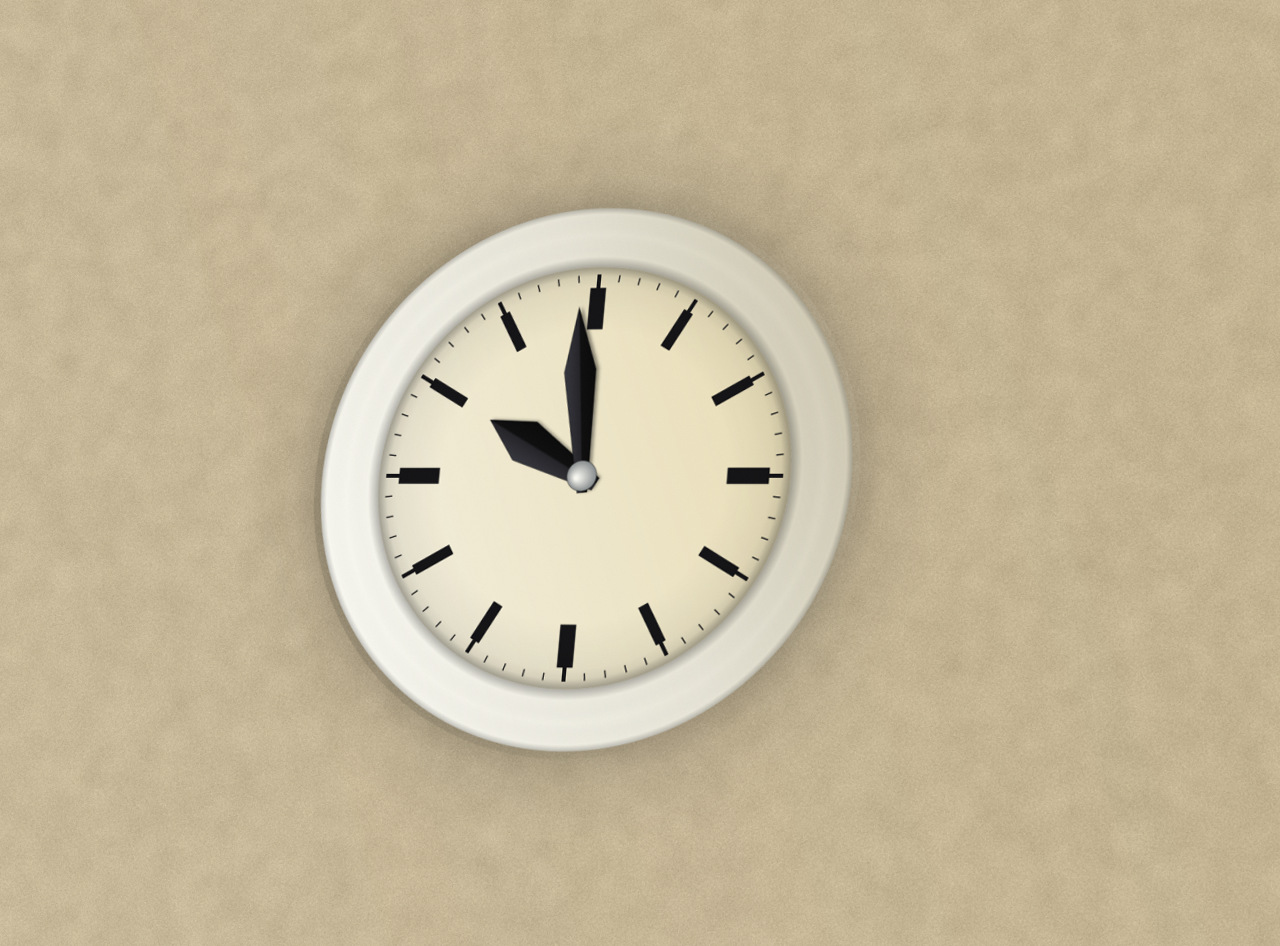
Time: **9:59**
